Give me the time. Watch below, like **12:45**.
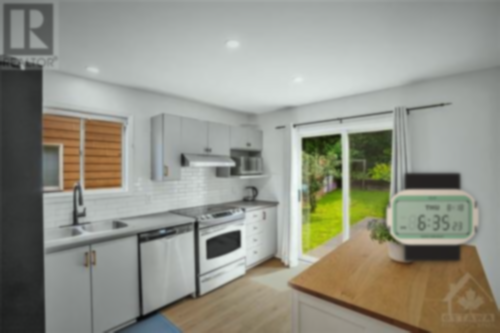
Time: **6:35**
